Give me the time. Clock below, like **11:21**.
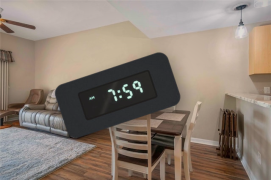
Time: **7:59**
